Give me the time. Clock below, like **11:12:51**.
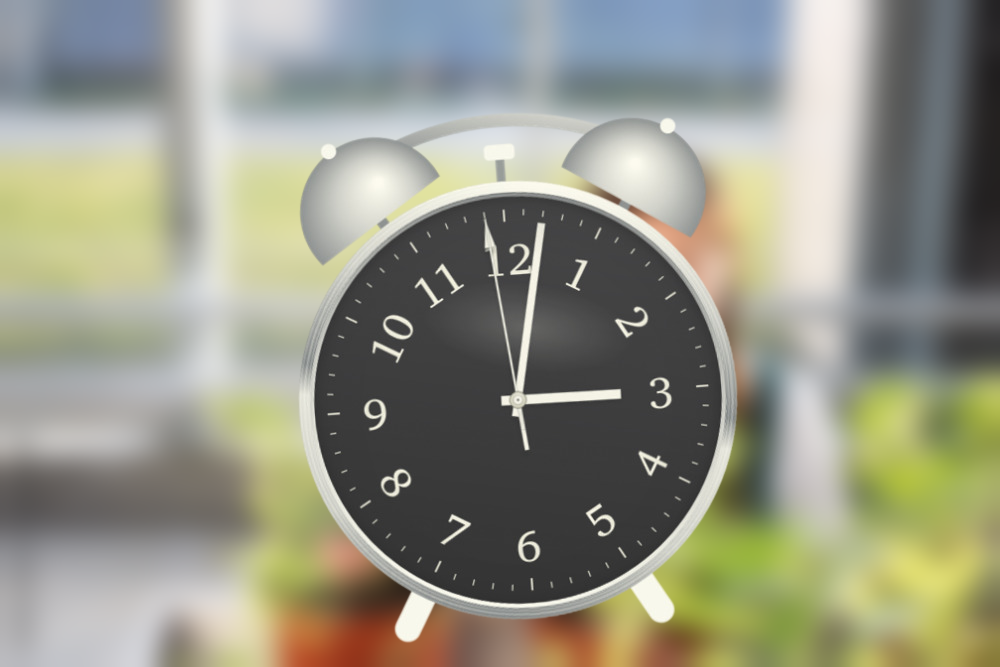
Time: **3:01:59**
